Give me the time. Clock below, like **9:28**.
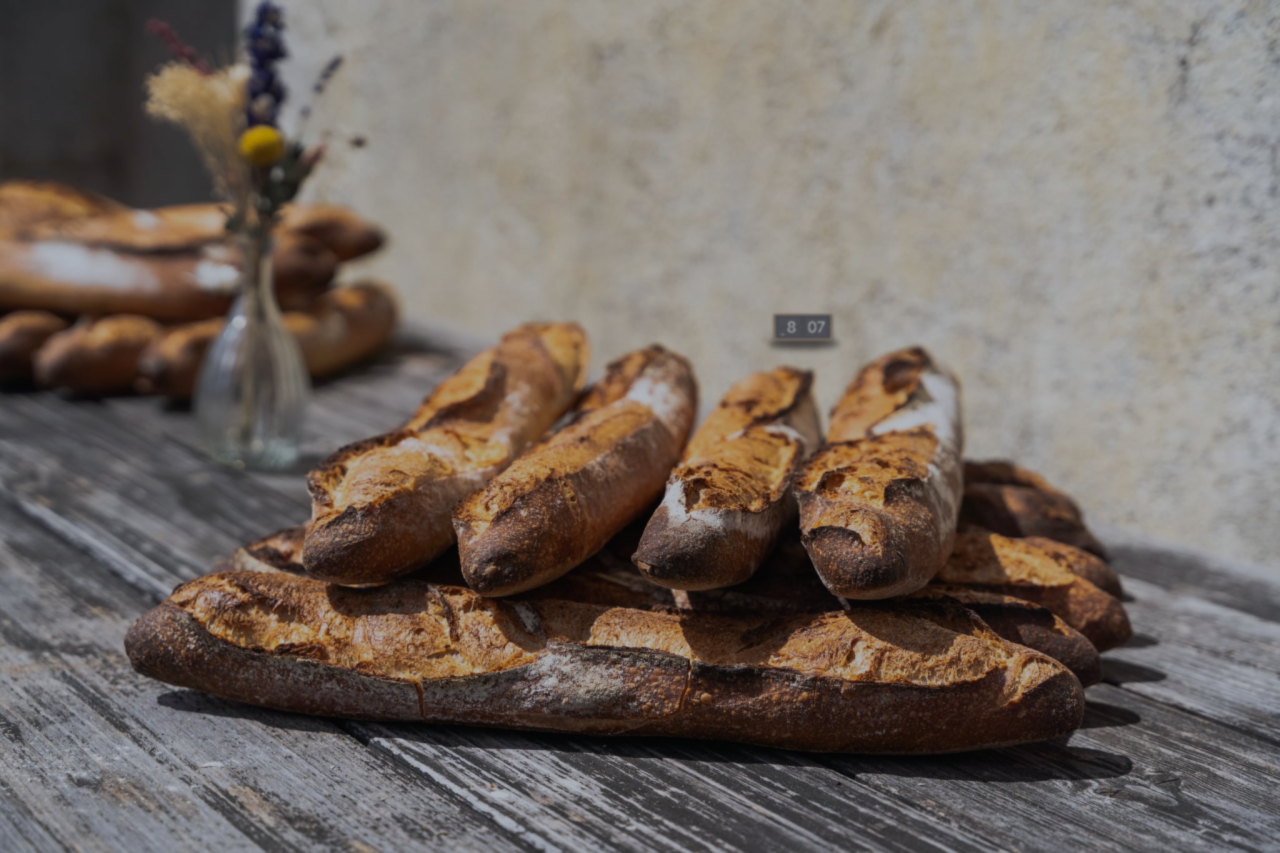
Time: **8:07**
